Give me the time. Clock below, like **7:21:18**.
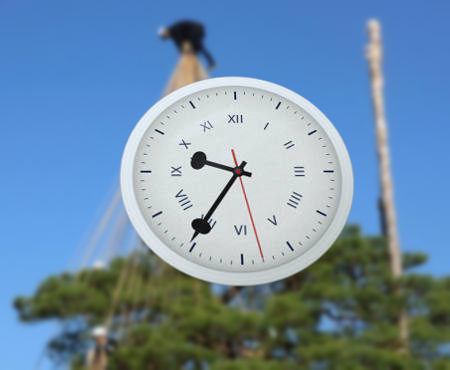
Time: **9:35:28**
